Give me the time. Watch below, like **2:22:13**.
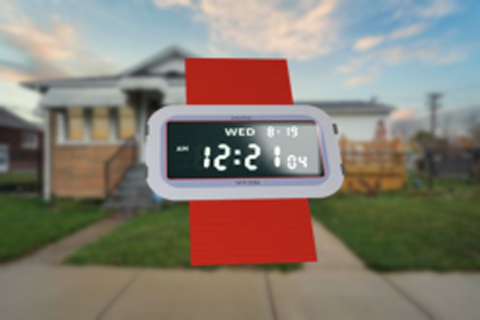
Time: **12:21:04**
